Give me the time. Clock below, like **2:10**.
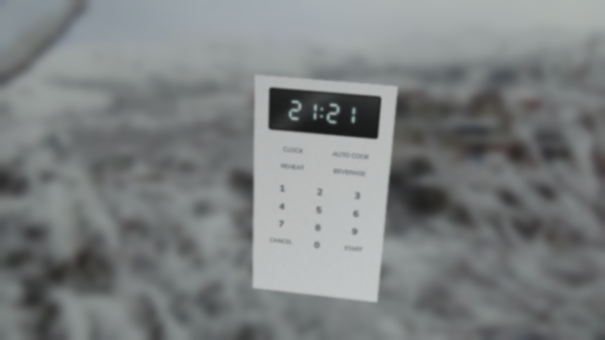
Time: **21:21**
